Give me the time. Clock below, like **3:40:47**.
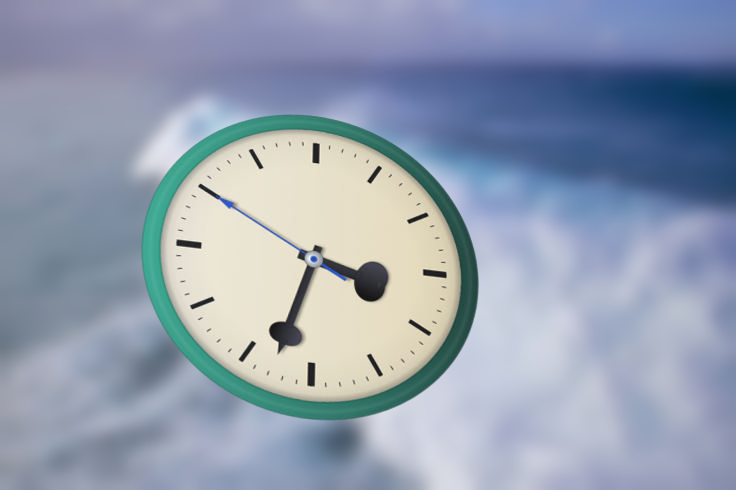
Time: **3:32:50**
